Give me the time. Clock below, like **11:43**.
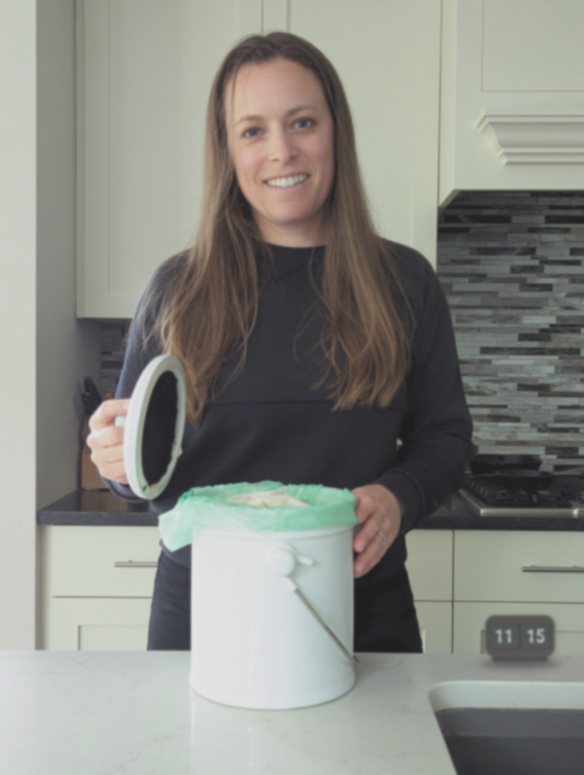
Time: **11:15**
